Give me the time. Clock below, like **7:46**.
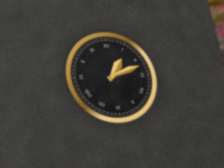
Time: **1:12**
